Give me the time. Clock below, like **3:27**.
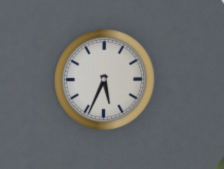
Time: **5:34**
